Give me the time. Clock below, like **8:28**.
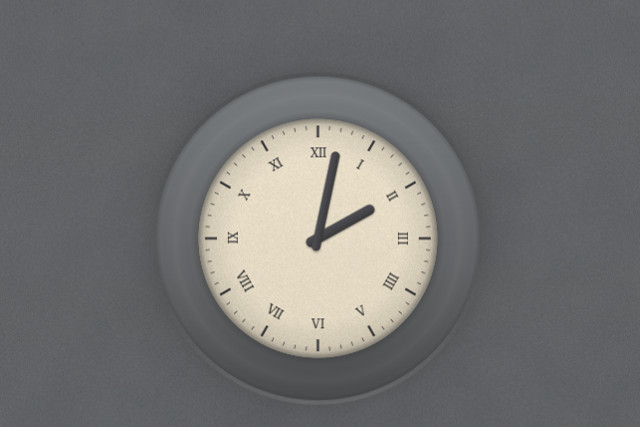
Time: **2:02**
